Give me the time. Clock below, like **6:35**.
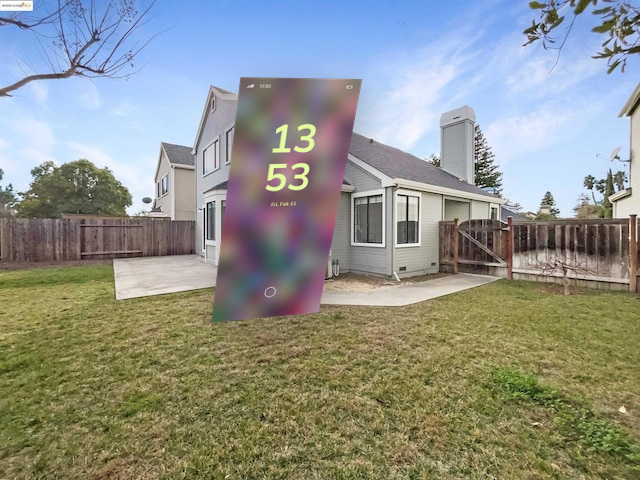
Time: **13:53**
